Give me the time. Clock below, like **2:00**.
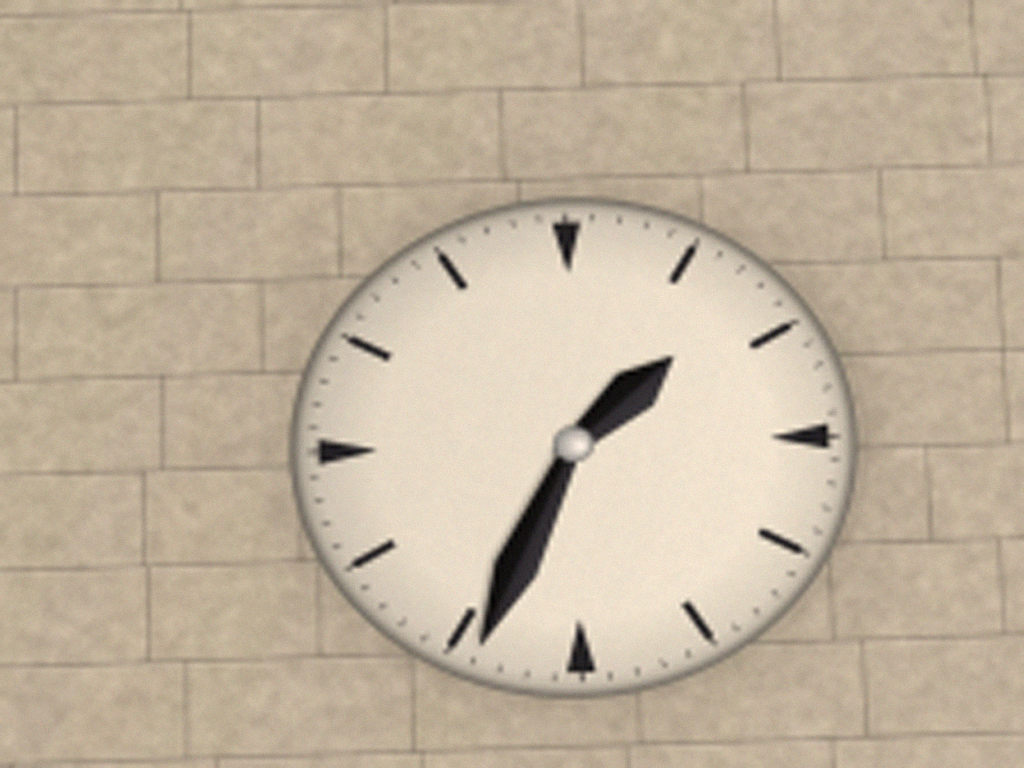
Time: **1:34**
